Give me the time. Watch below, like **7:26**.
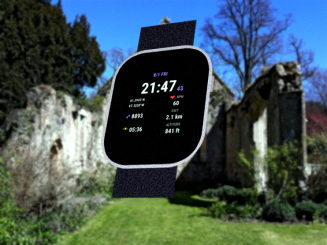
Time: **21:47**
